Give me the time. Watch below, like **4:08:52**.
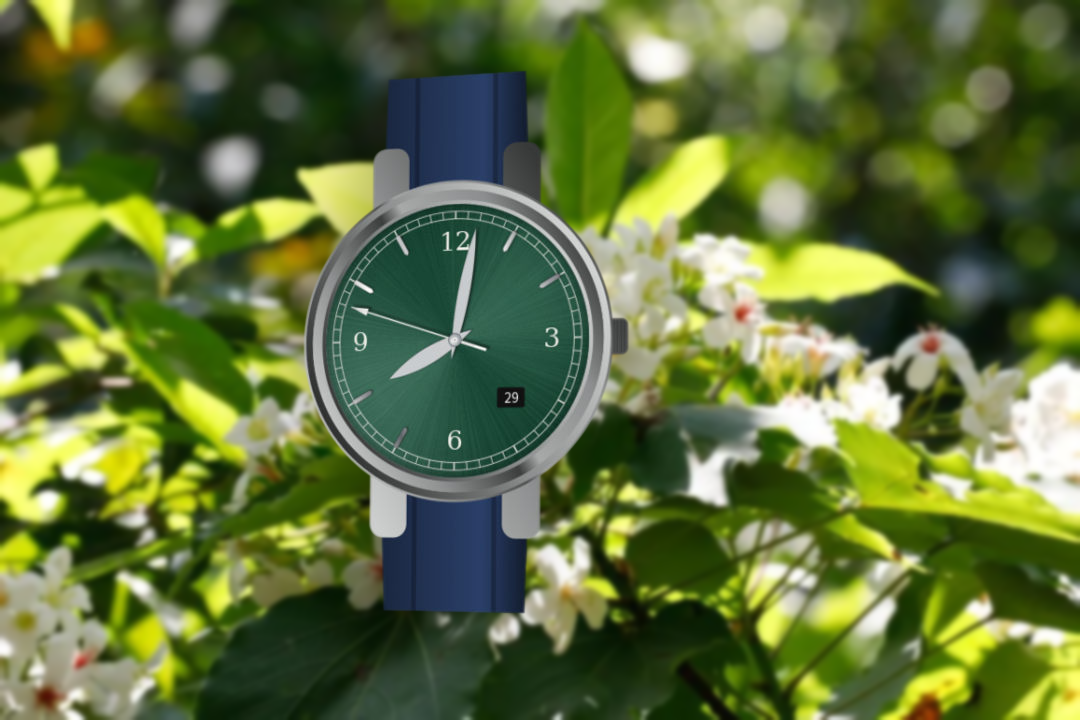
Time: **8:01:48**
